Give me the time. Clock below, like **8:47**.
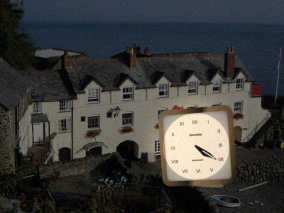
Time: **4:21**
